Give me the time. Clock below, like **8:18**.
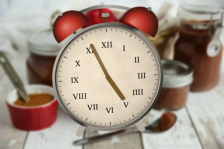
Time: **4:56**
